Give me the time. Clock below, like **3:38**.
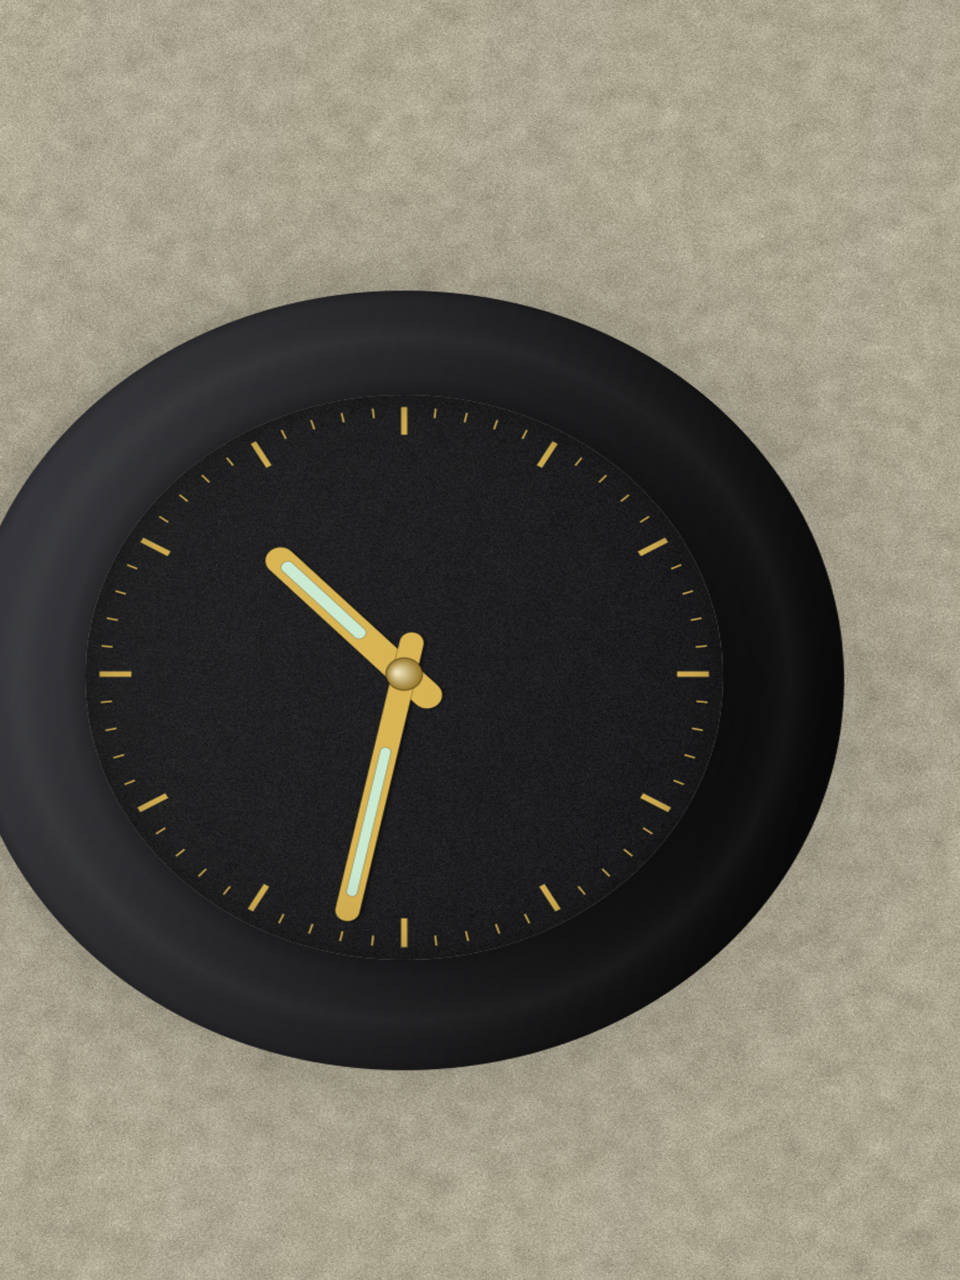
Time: **10:32**
